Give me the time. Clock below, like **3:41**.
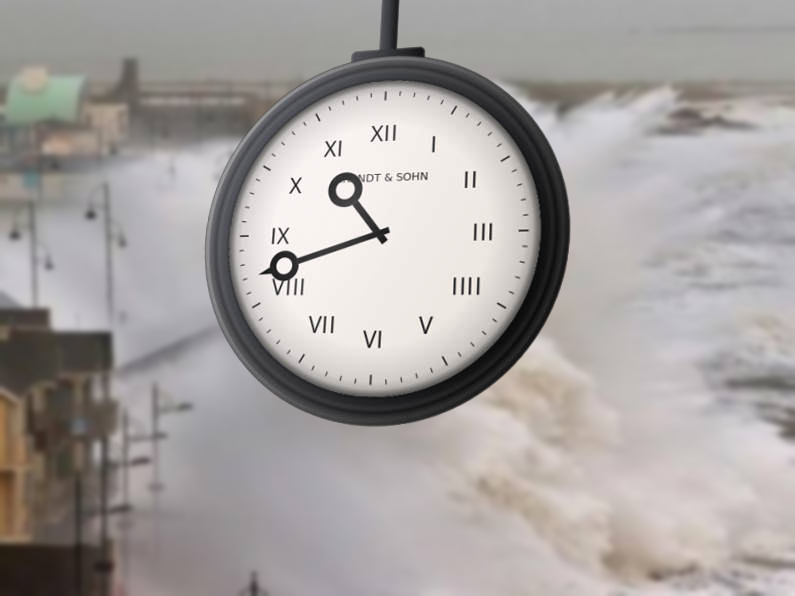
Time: **10:42**
